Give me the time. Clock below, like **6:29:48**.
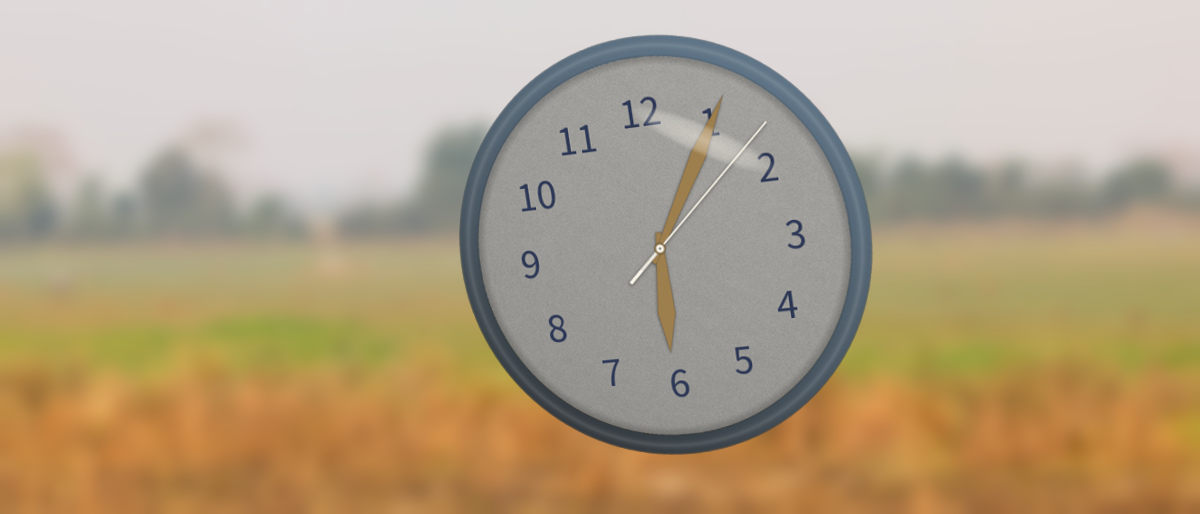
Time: **6:05:08**
